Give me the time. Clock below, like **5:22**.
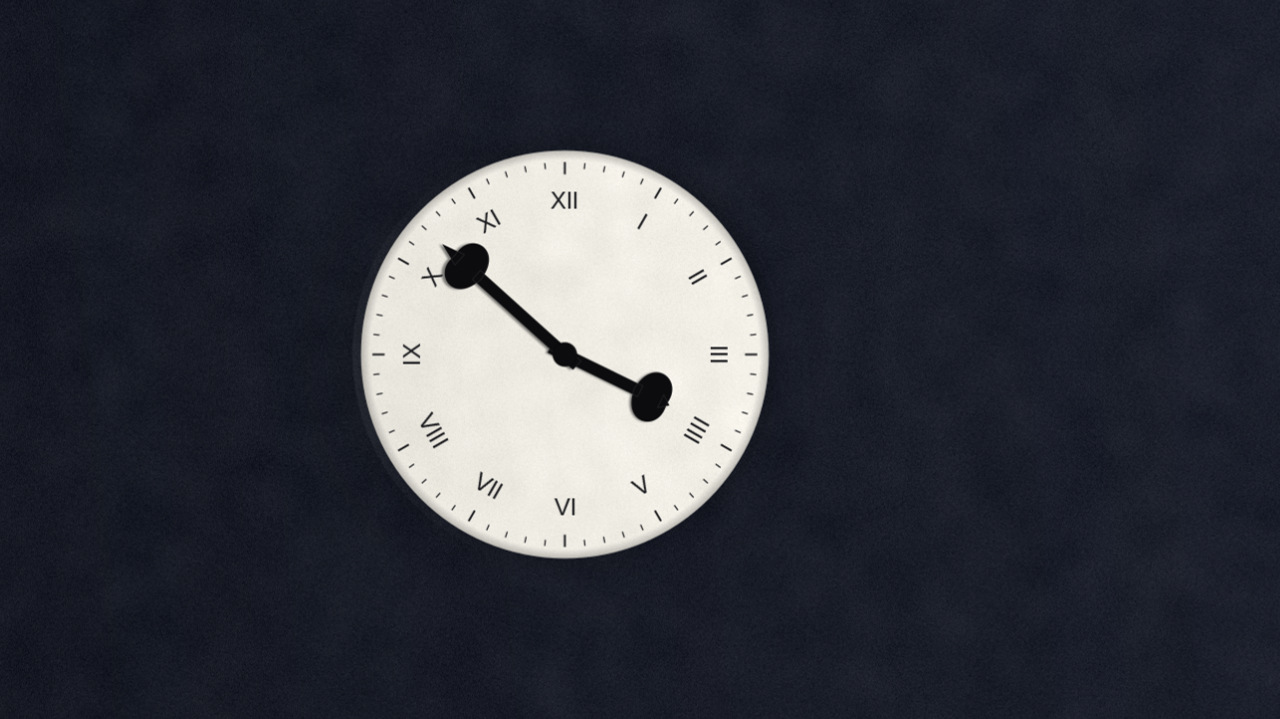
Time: **3:52**
